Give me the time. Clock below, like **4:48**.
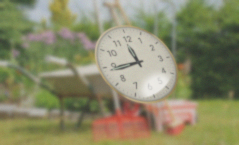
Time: **11:44**
